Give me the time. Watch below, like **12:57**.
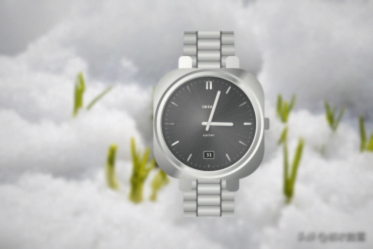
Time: **3:03**
